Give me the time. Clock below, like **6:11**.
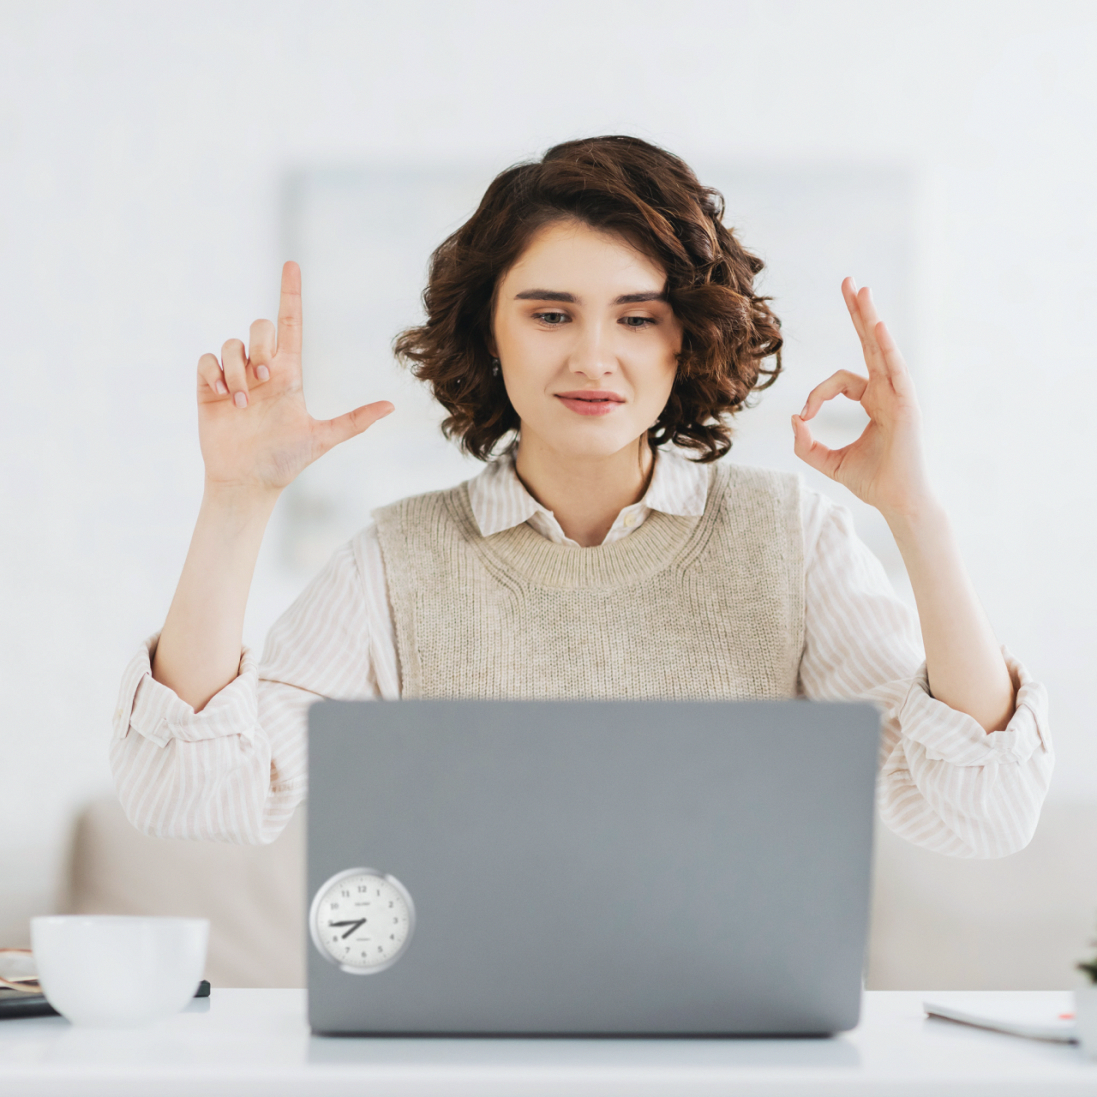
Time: **7:44**
